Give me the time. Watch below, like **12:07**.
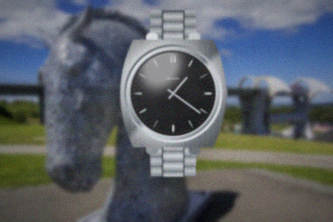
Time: **1:21**
